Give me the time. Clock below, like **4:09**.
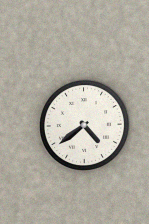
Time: **4:39**
